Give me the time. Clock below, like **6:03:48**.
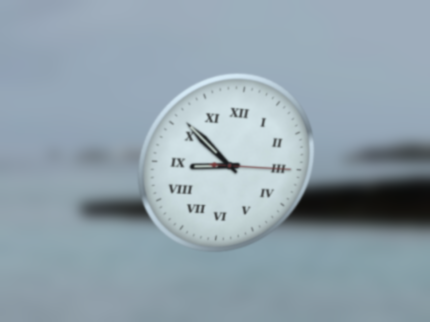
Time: **8:51:15**
